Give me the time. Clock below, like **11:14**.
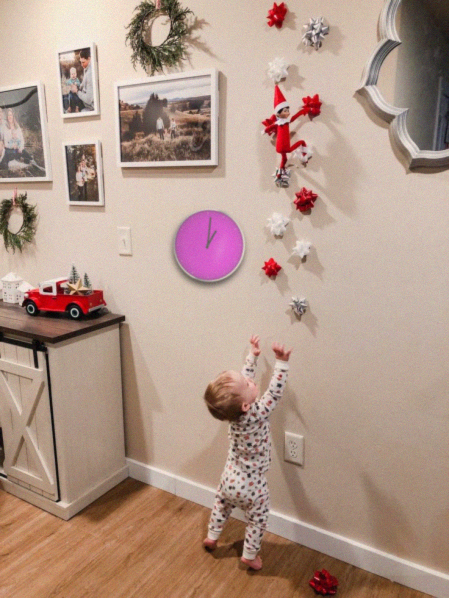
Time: **1:01**
